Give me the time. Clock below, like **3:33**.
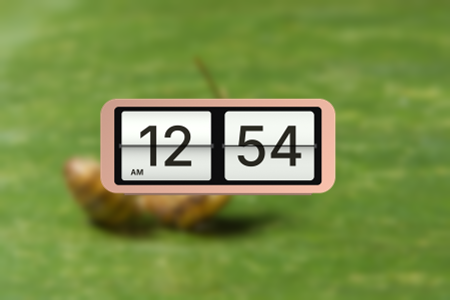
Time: **12:54**
